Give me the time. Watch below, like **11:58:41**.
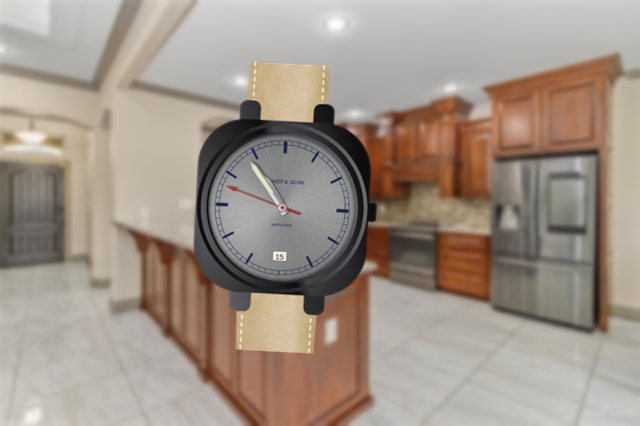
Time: **10:53:48**
